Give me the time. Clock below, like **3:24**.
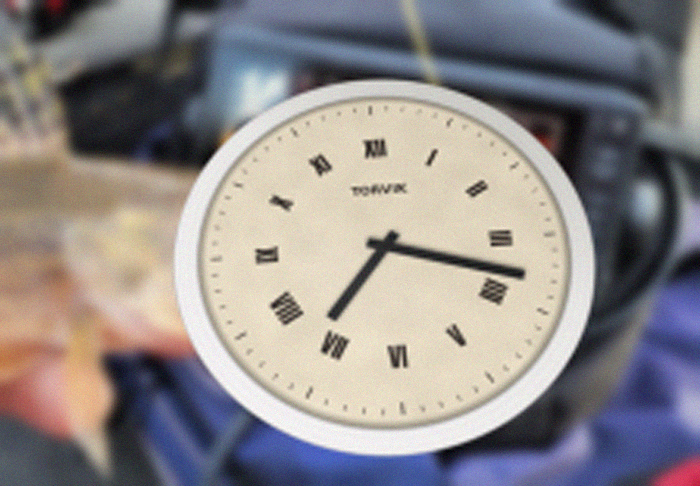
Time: **7:18**
